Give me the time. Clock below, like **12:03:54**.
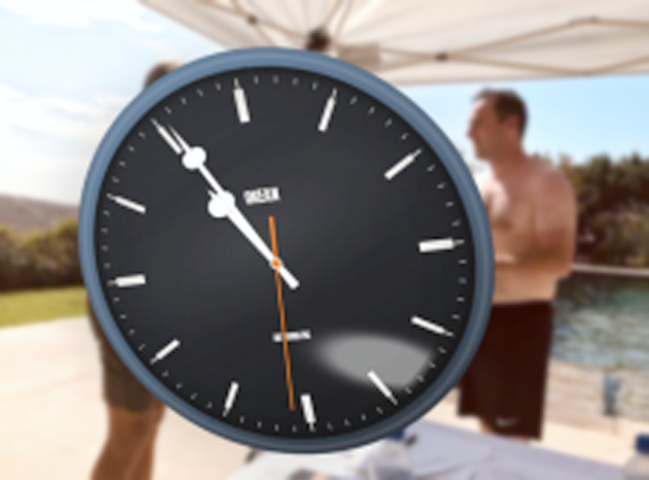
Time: **10:55:31**
